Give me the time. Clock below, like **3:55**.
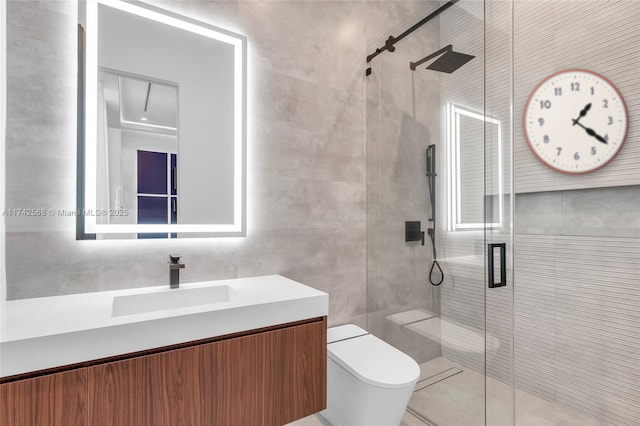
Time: **1:21**
